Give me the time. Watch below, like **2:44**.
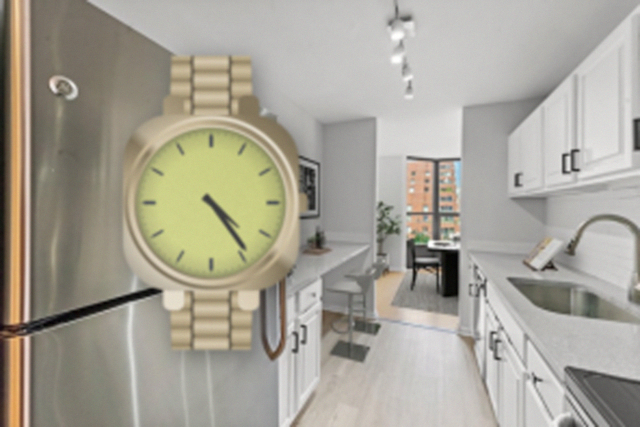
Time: **4:24**
